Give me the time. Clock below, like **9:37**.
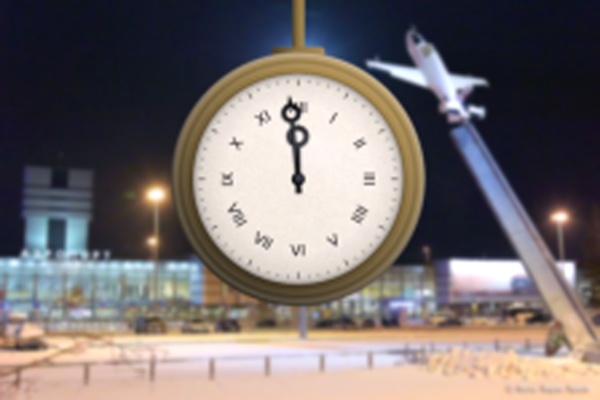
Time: **11:59**
